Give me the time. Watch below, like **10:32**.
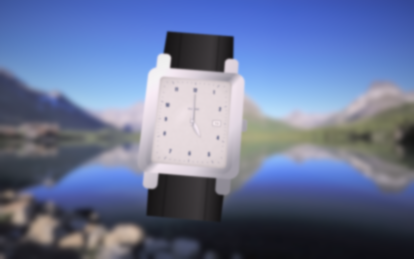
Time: **5:00**
